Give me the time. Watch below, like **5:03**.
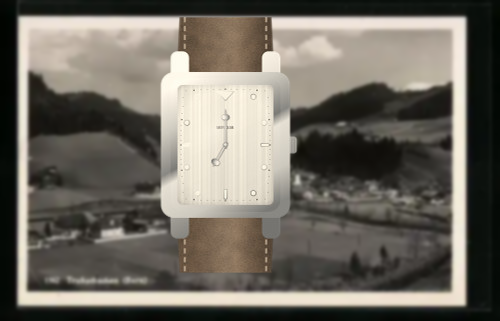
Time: **7:00**
